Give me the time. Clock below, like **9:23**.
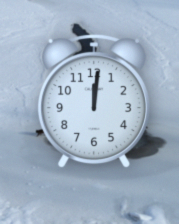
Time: **12:01**
